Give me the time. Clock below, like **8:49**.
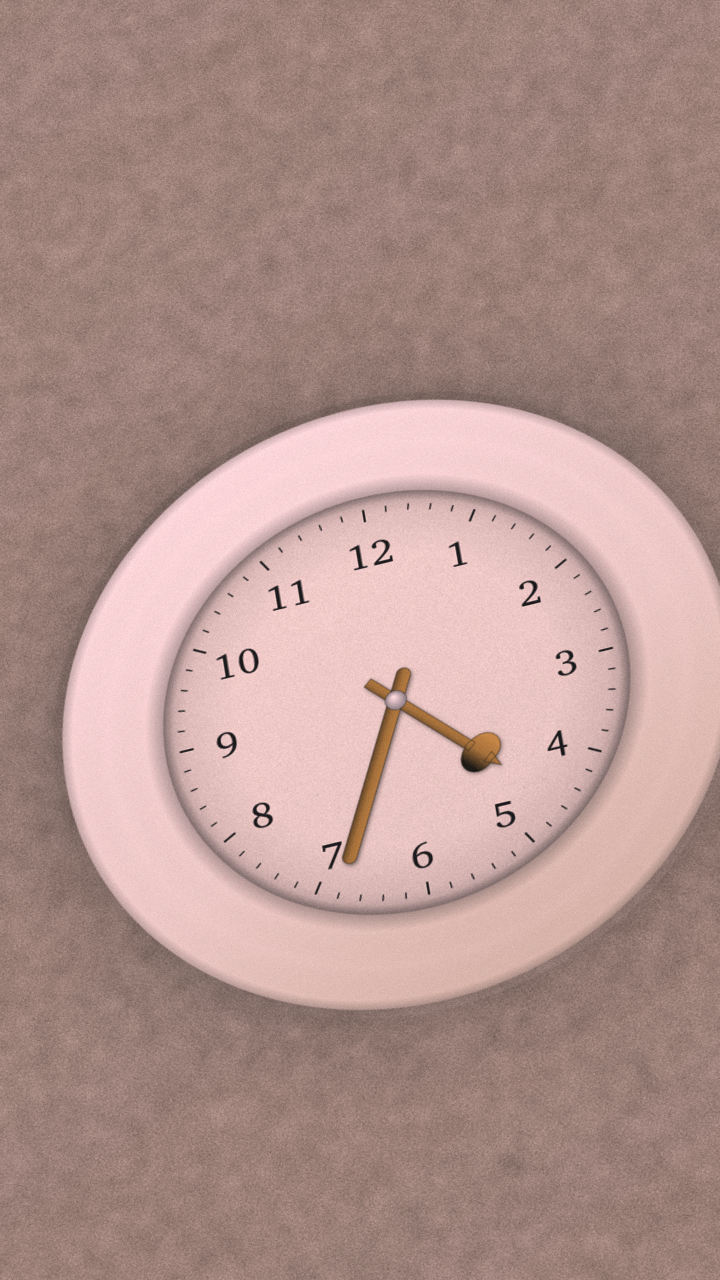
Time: **4:34**
